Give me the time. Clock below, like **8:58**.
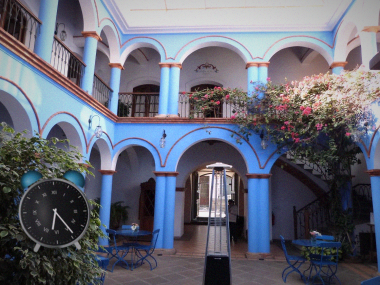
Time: **6:24**
